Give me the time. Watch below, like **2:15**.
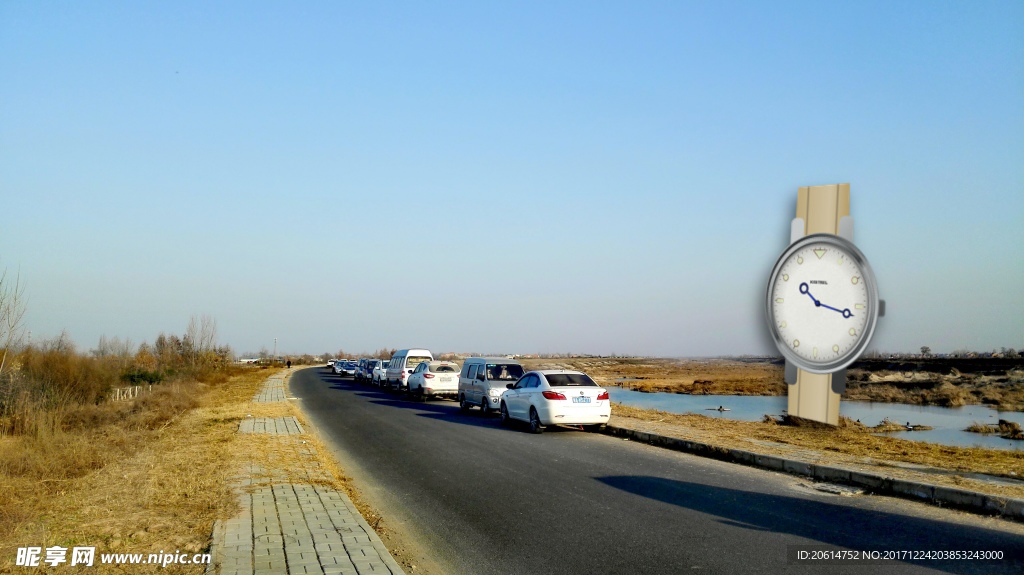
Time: **10:17**
